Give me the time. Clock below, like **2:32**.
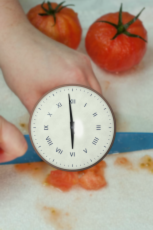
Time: **5:59**
